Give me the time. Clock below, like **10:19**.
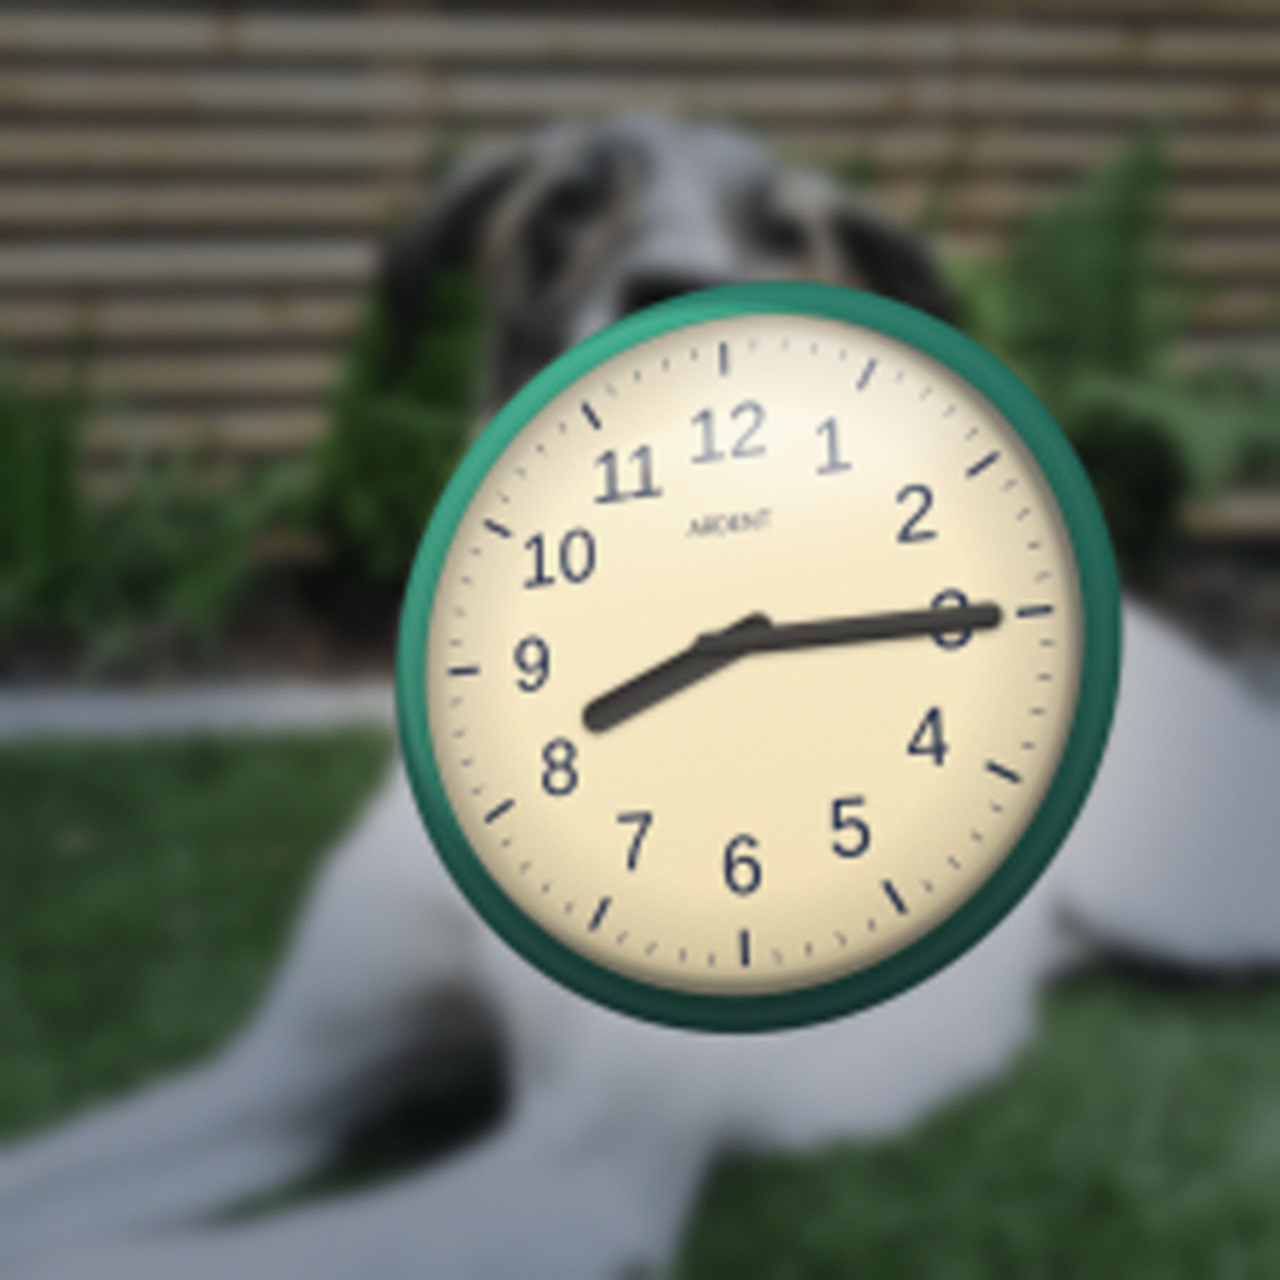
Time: **8:15**
